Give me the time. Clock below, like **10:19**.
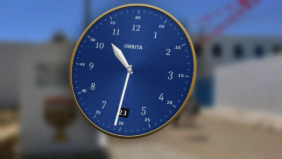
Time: **10:31**
